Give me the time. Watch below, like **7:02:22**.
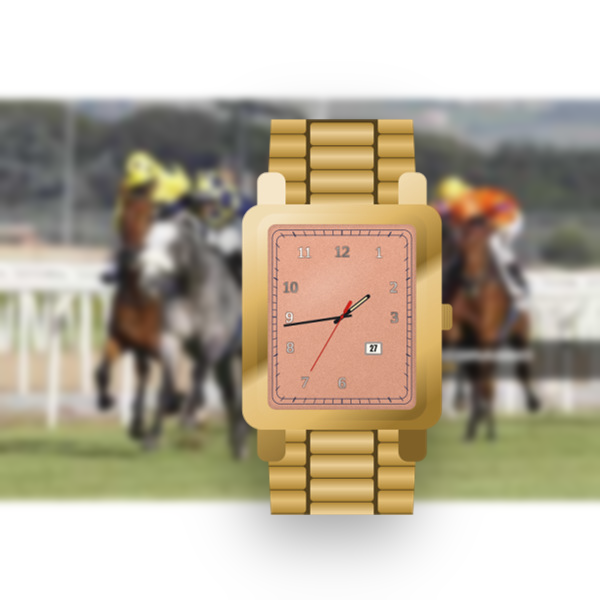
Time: **1:43:35**
